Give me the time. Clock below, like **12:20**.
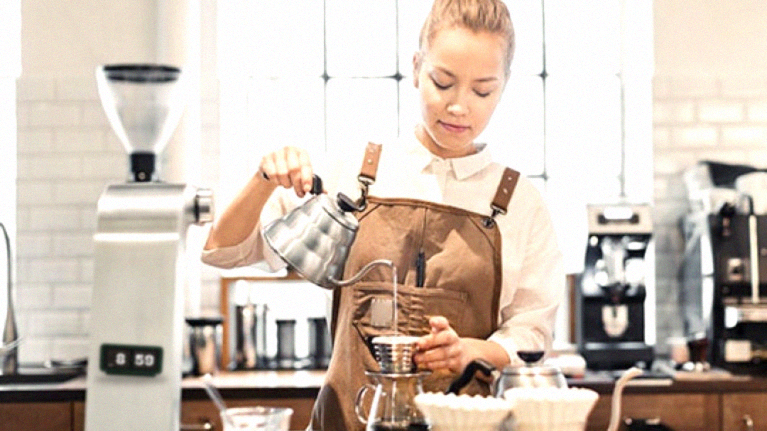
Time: **8:59**
